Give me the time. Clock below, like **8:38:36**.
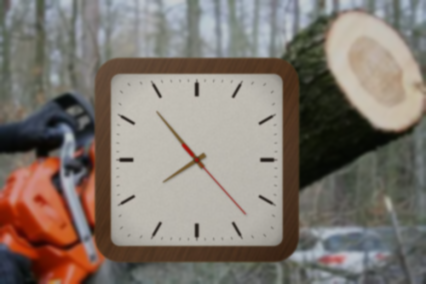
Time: **7:53:23**
